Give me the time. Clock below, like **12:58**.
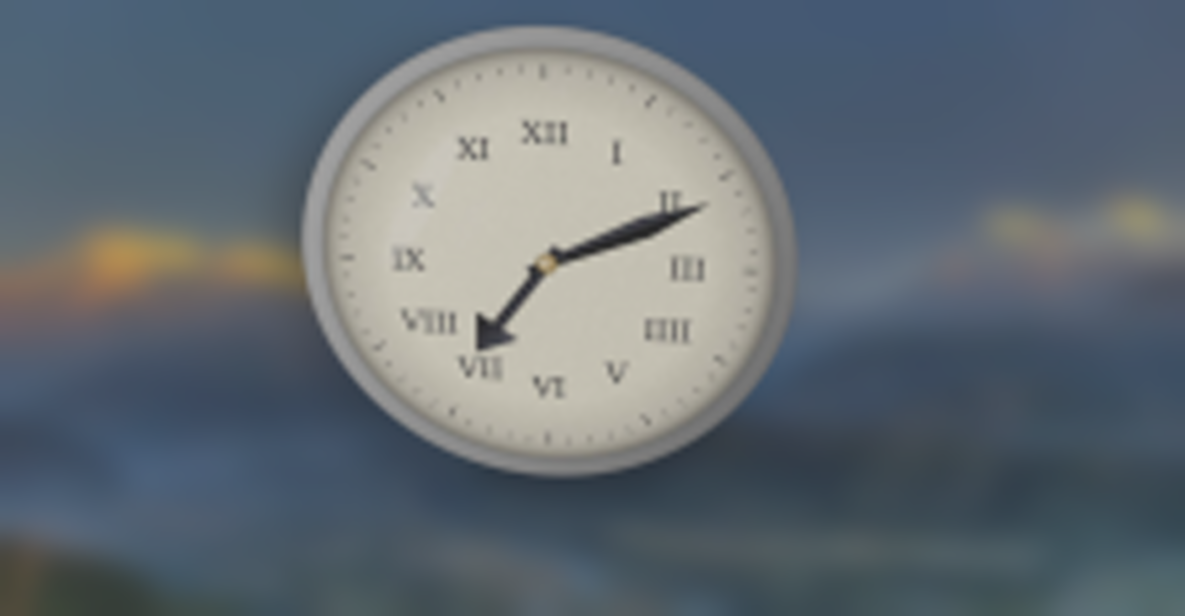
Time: **7:11**
